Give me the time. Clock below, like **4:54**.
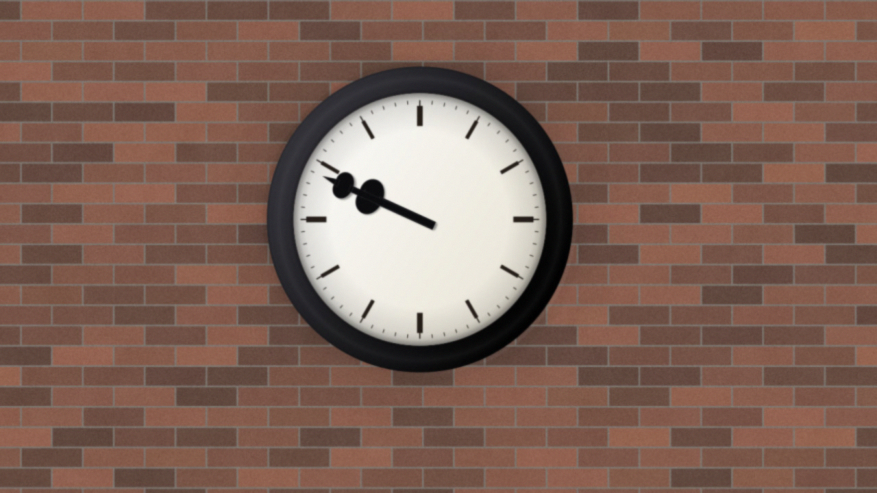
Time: **9:49**
